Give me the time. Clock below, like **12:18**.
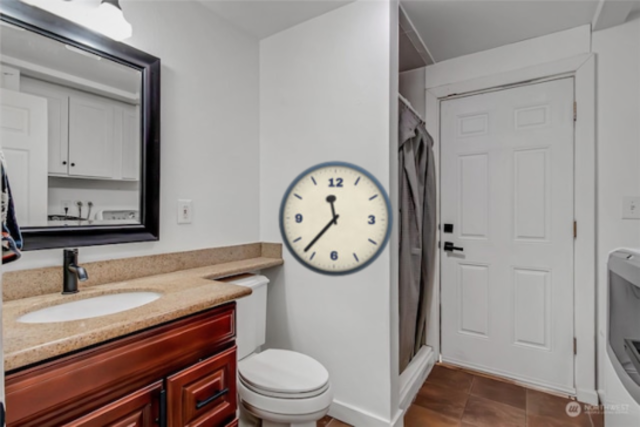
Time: **11:37**
